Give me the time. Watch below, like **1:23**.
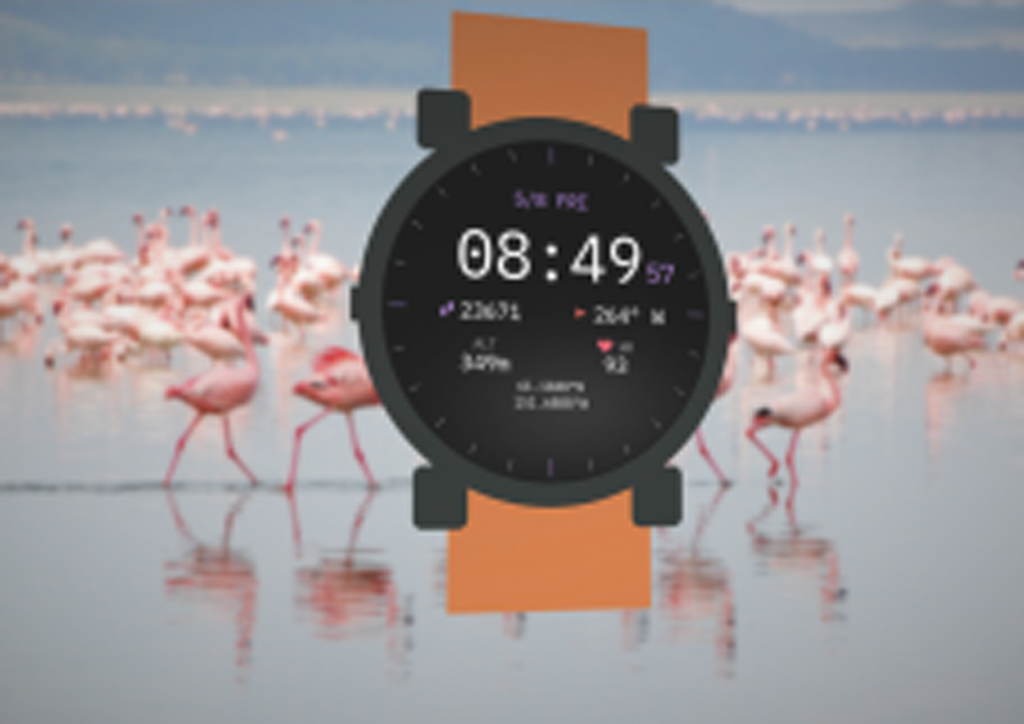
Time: **8:49**
